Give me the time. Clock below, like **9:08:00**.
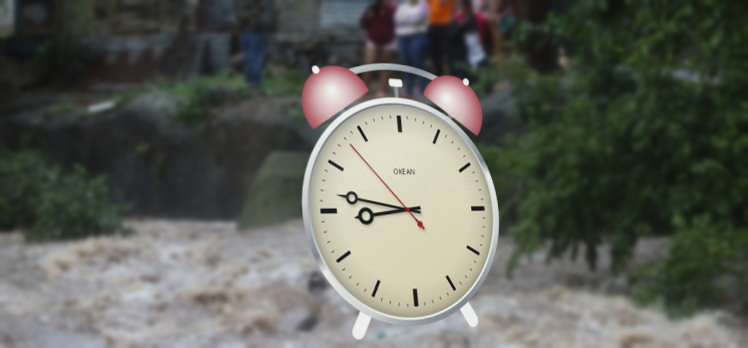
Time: **8:46:53**
